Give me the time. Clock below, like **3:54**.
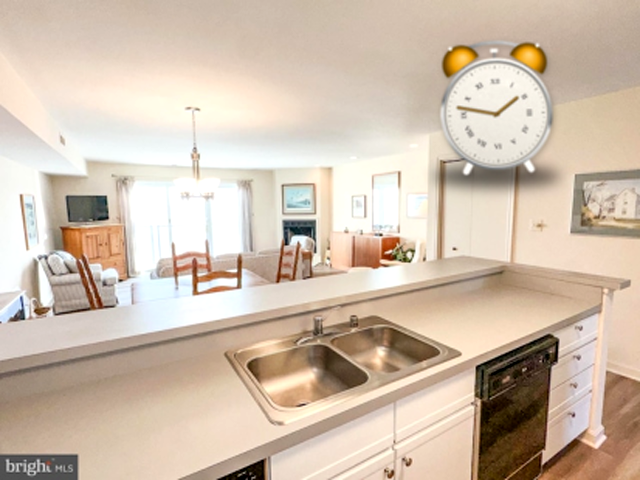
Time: **1:47**
